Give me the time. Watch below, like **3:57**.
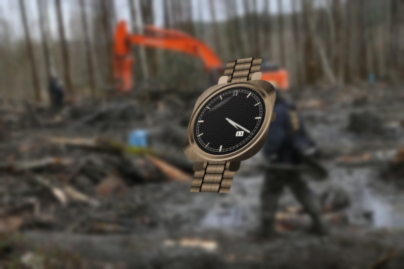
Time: **4:20**
